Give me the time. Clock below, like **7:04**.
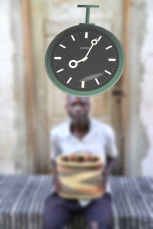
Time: **8:04**
